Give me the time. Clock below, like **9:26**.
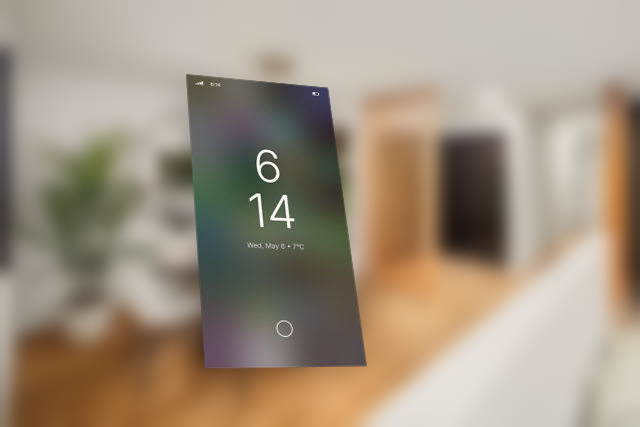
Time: **6:14**
